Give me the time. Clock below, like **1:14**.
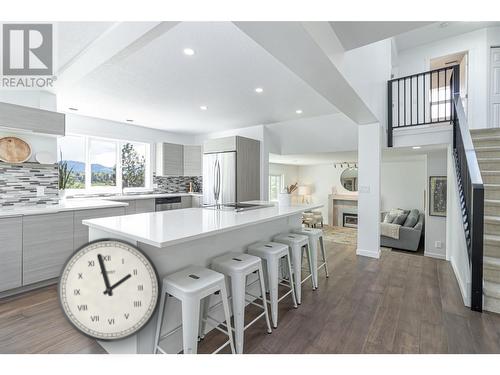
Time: **1:58**
